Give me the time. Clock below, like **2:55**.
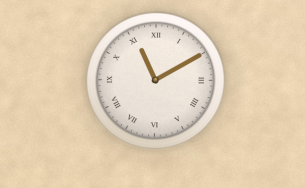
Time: **11:10**
